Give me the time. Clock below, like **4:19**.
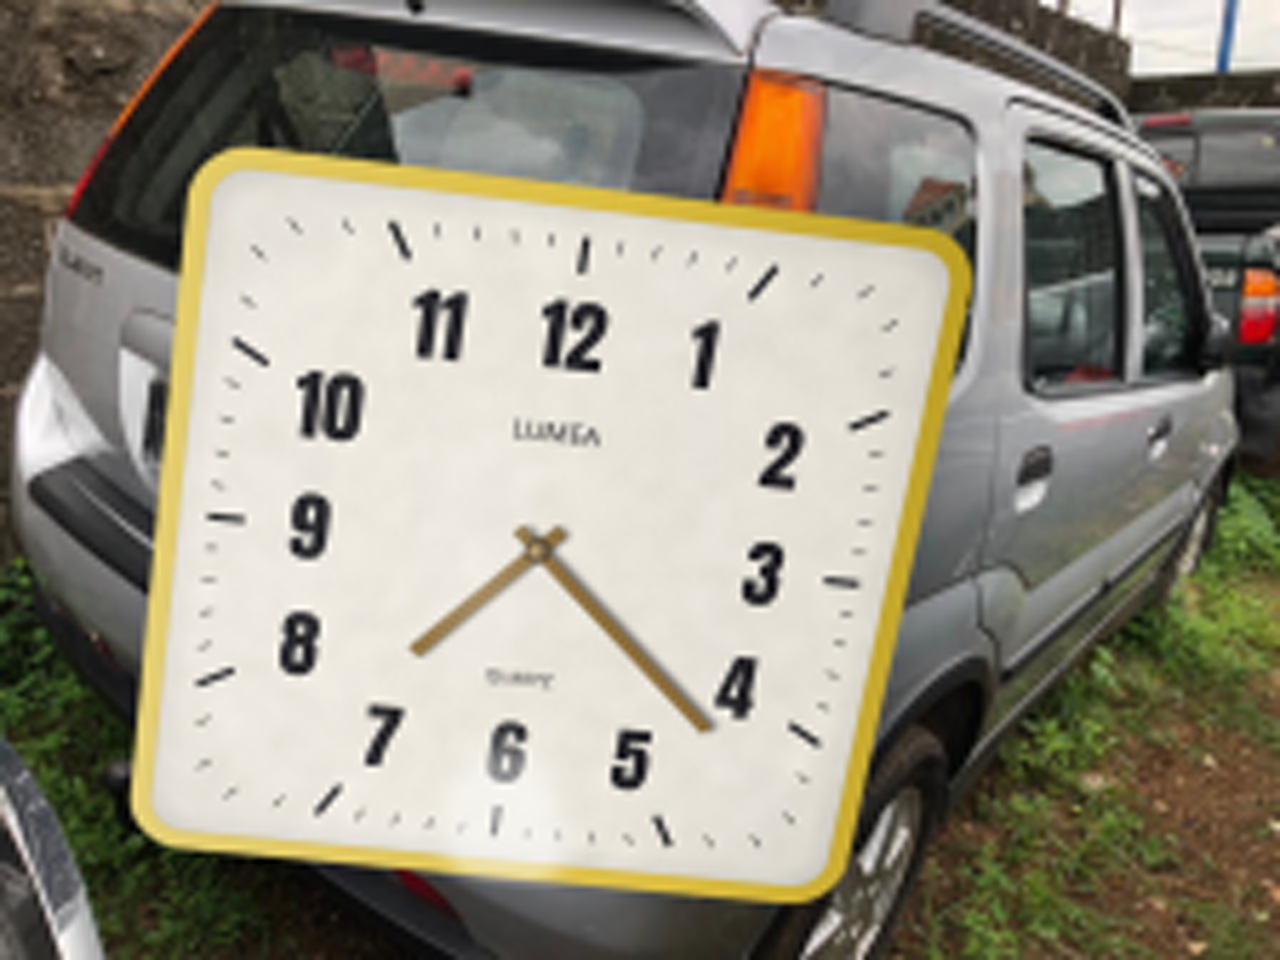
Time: **7:22**
